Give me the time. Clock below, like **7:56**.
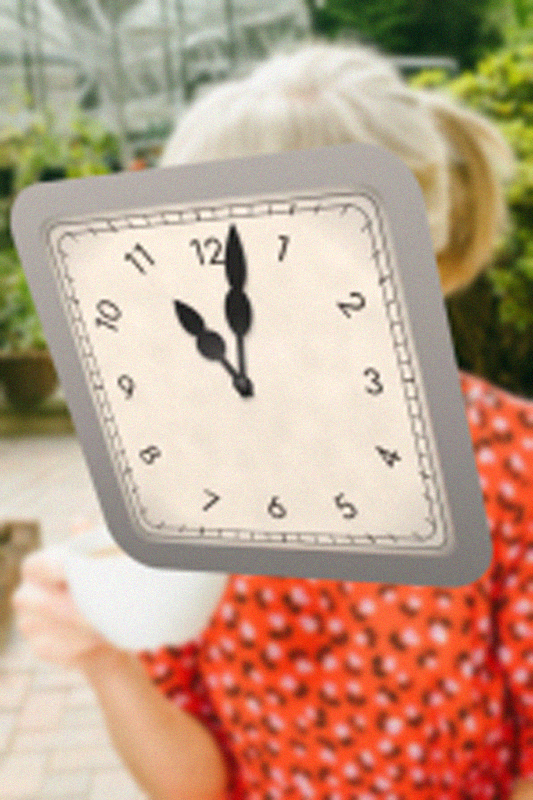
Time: **11:02**
